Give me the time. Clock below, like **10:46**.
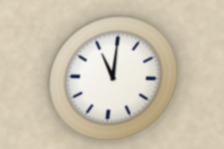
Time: **11:00**
